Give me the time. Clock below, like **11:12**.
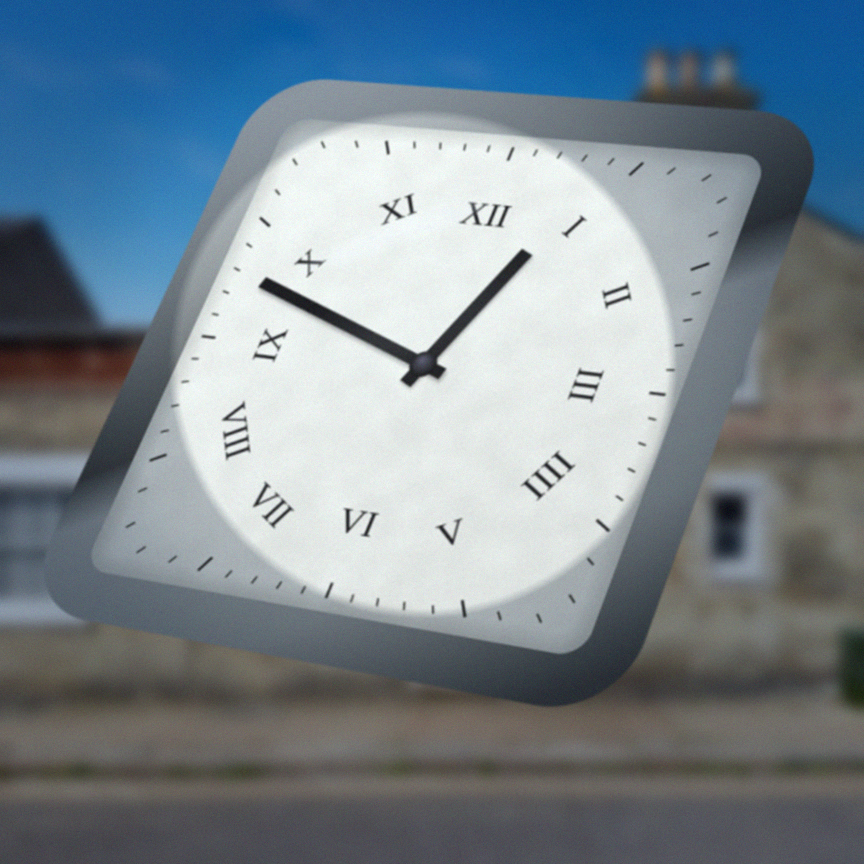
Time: **12:48**
